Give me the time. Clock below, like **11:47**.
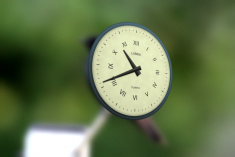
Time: **10:41**
